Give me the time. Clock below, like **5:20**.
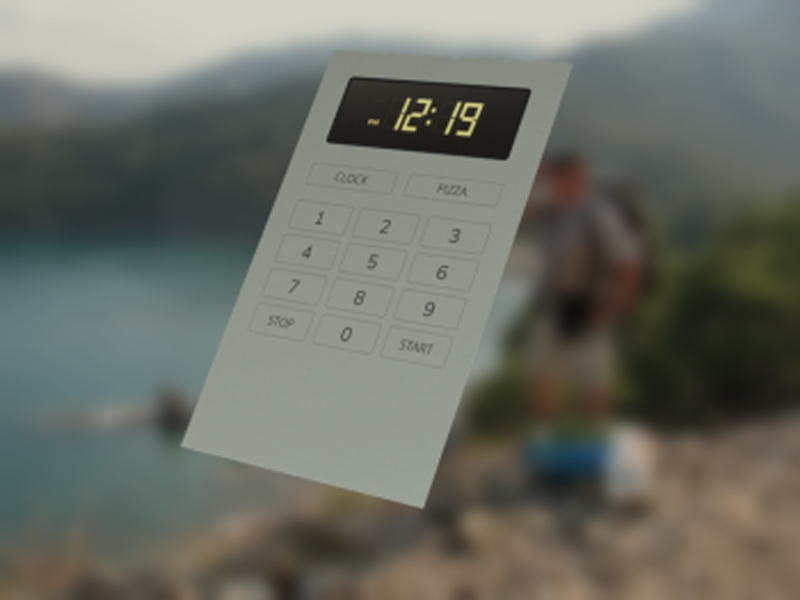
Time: **12:19**
